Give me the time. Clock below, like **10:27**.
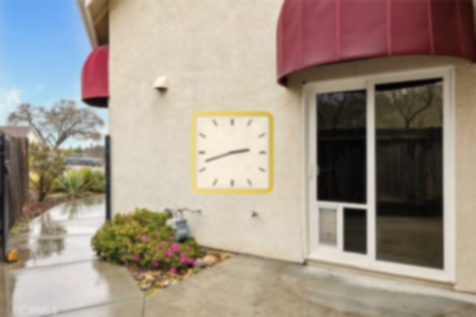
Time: **2:42**
